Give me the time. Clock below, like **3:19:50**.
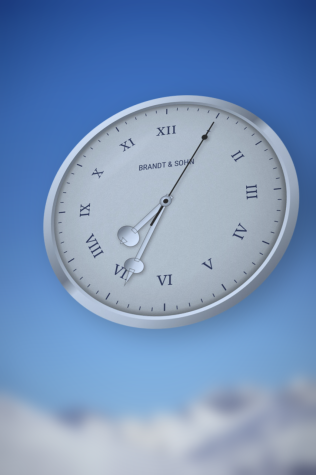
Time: **7:34:05**
